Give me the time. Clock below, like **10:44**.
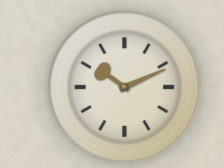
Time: **10:11**
